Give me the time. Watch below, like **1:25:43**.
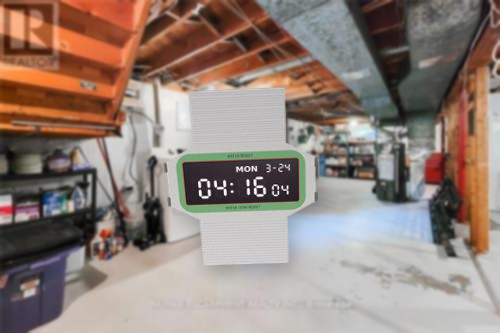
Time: **4:16:04**
